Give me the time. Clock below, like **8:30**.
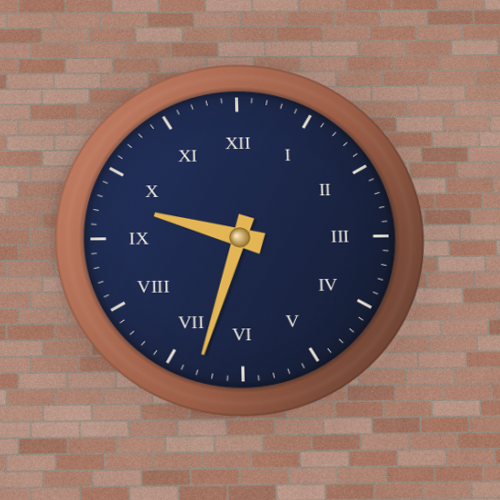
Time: **9:33**
